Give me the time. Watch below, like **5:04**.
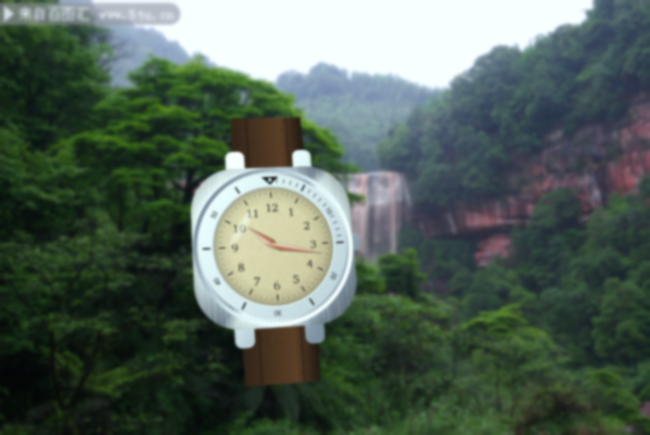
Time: **10:17**
